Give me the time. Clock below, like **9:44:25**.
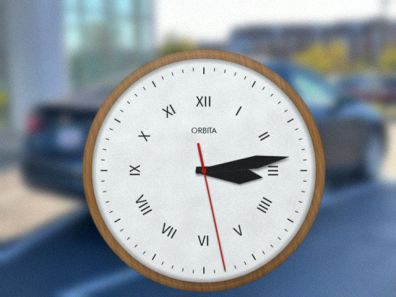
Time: **3:13:28**
